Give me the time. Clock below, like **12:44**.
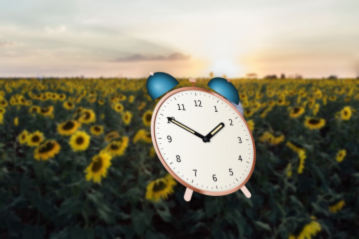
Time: **1:50**
